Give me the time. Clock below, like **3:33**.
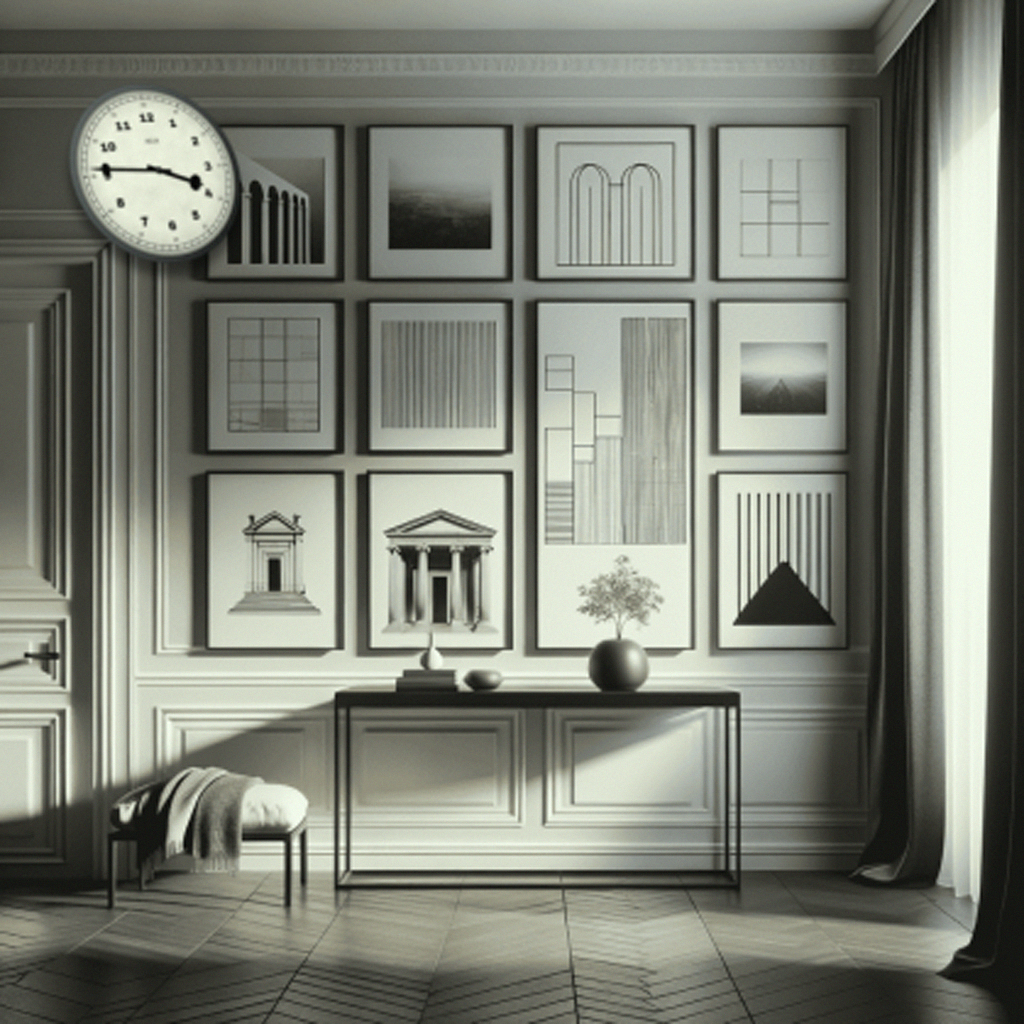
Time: **3:46**
